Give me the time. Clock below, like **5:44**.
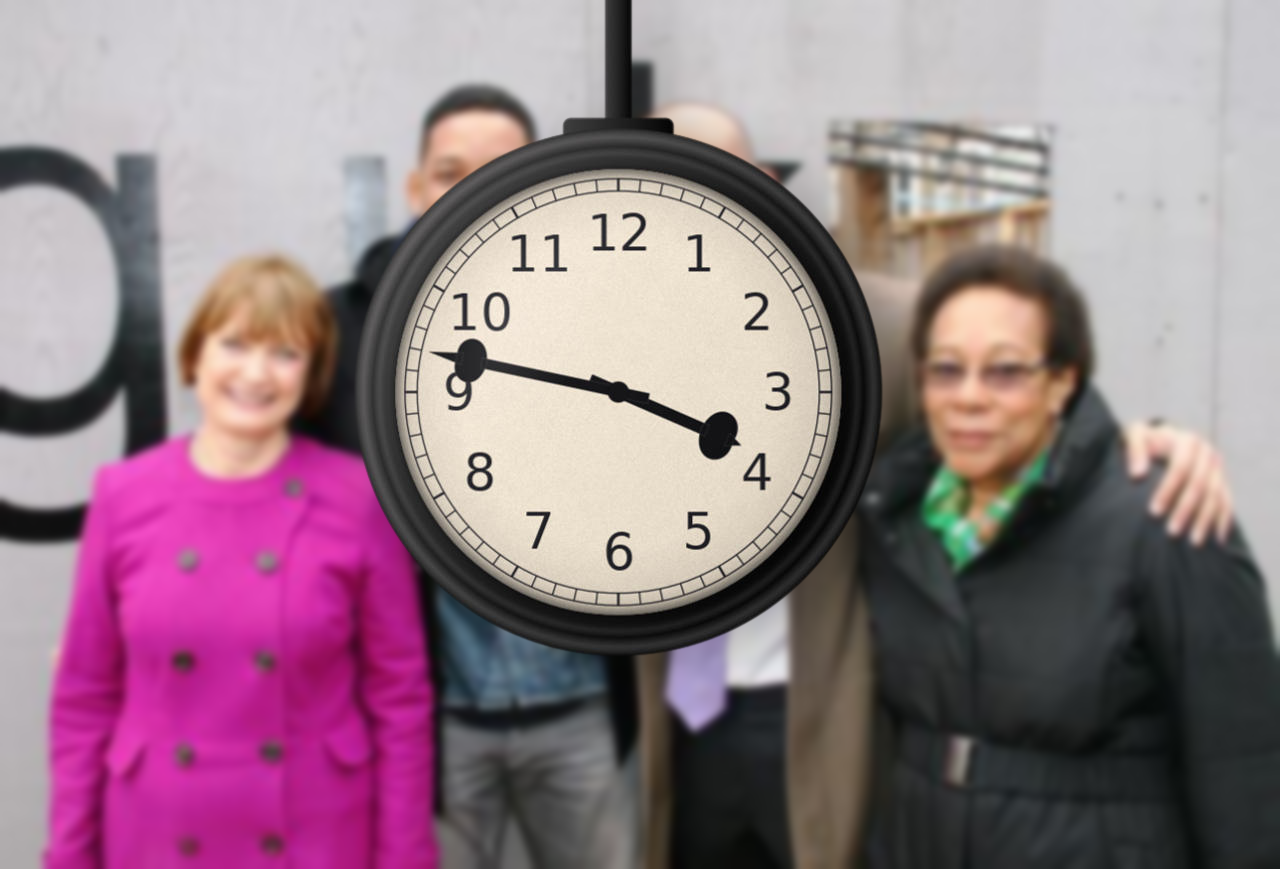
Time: **3:47**
